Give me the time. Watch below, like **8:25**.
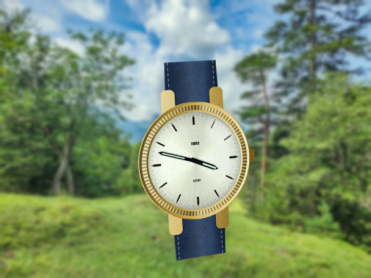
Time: **3:48**
